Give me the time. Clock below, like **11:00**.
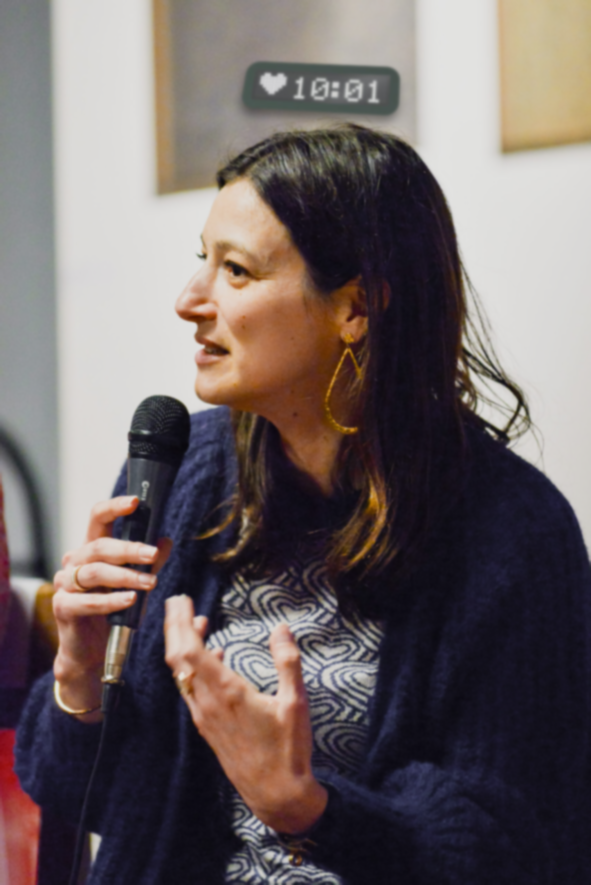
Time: **10:01**
